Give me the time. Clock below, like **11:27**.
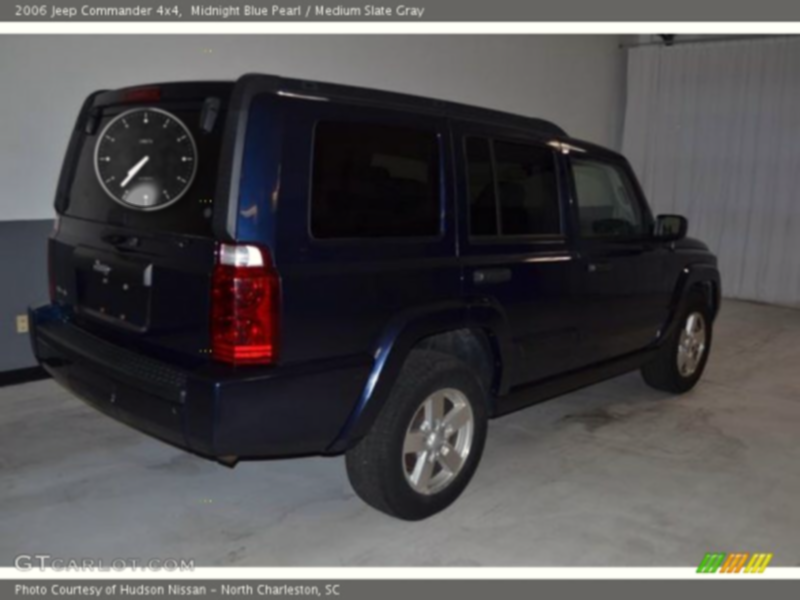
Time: **7:37**
